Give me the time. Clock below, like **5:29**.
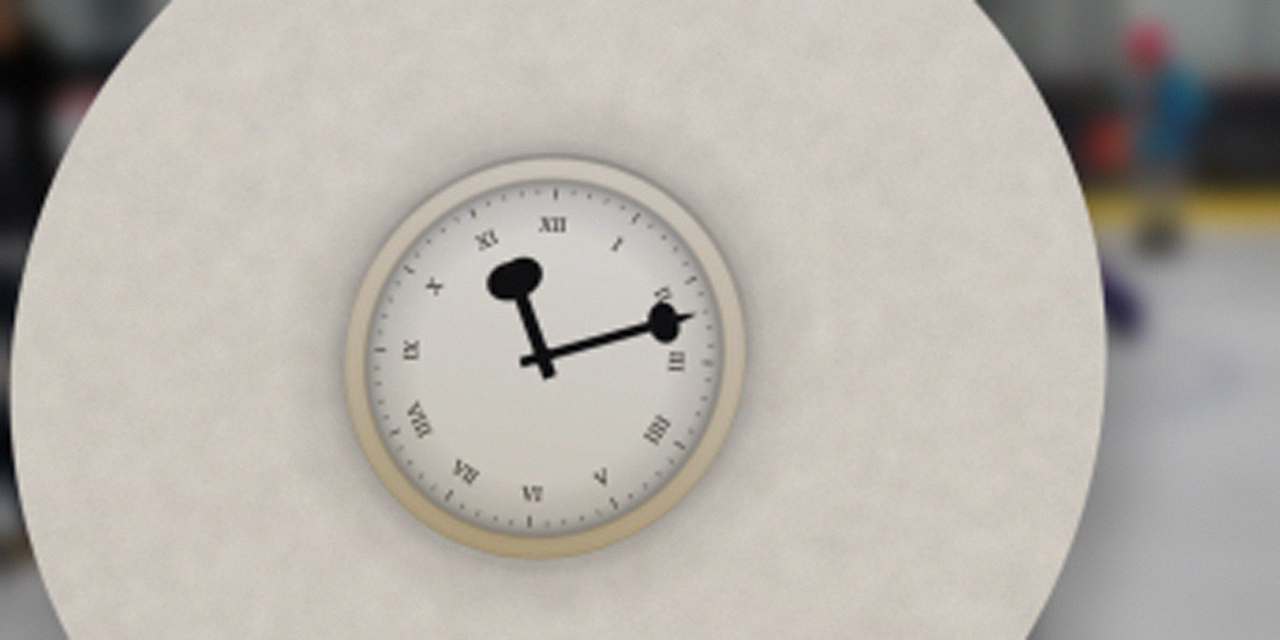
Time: **11:12**
